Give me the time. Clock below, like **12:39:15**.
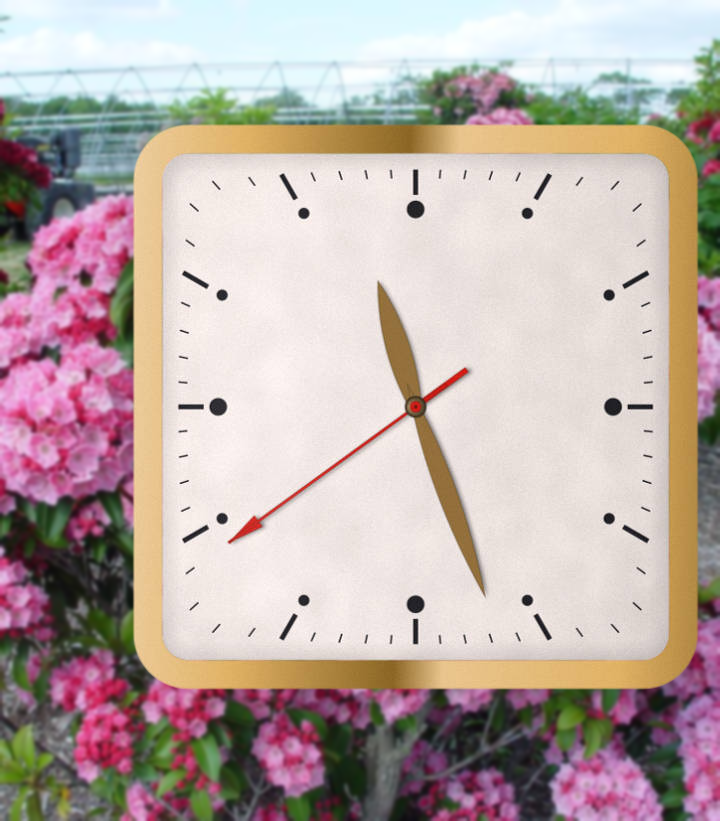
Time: **11:26:39**
